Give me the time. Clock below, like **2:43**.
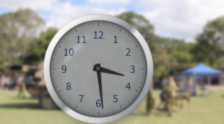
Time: **3:29**
